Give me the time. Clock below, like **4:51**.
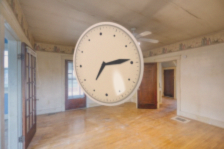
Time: **7:14**
